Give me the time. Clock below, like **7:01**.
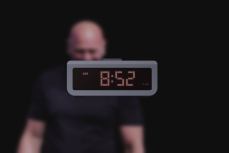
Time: **8:52**
